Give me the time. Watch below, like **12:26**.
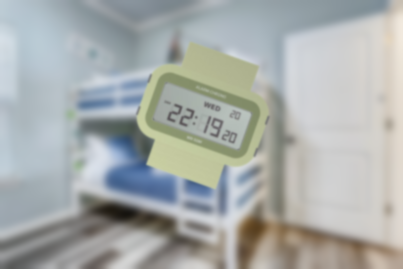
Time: **22:19**
